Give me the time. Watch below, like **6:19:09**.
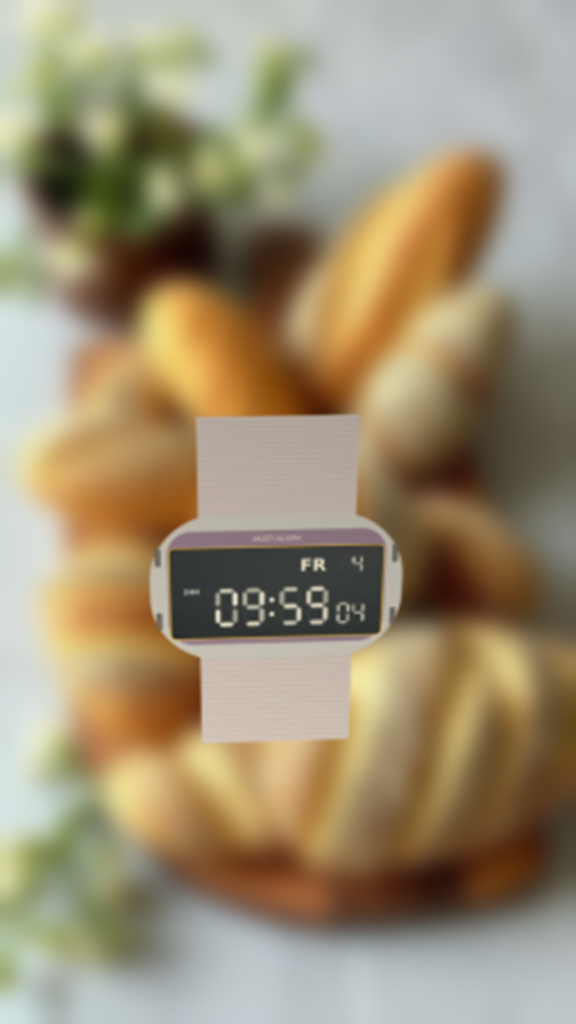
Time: **9:59:04**
